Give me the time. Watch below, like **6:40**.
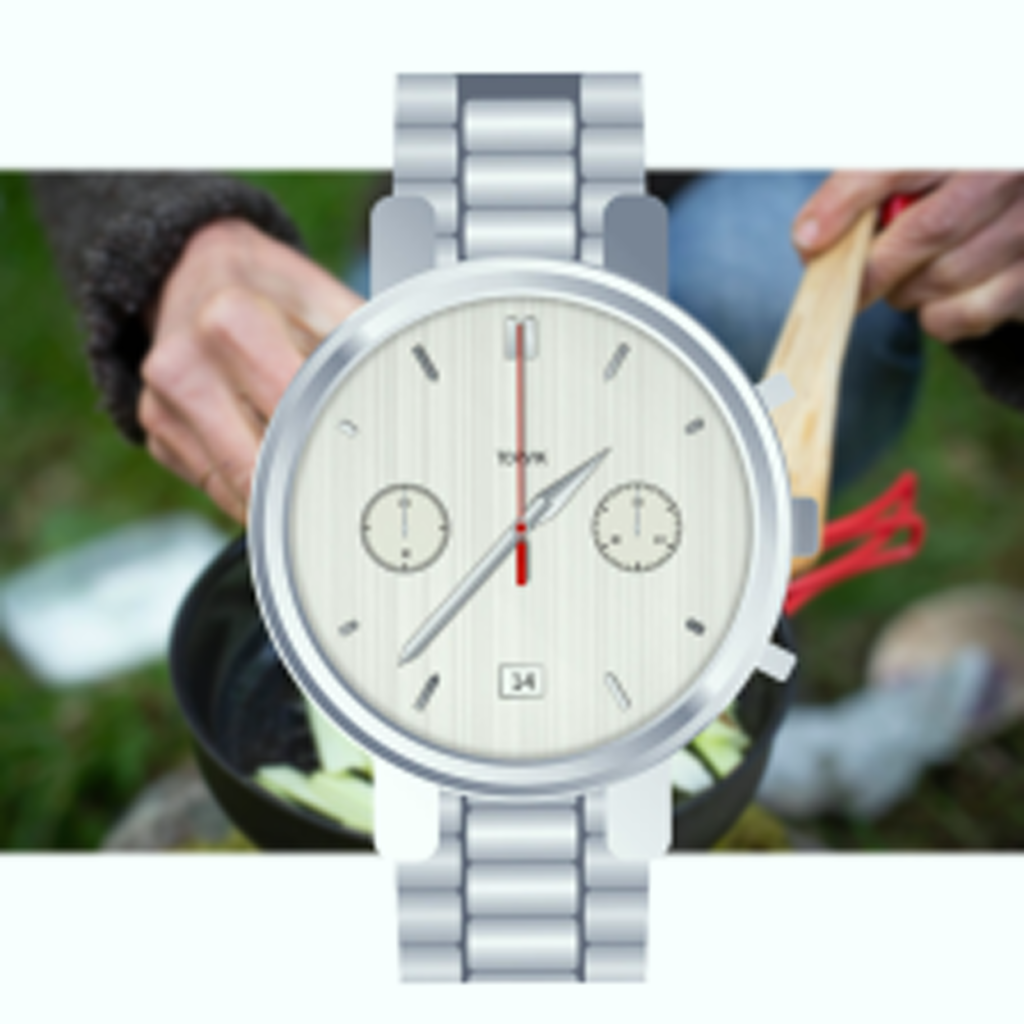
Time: **1:37**
